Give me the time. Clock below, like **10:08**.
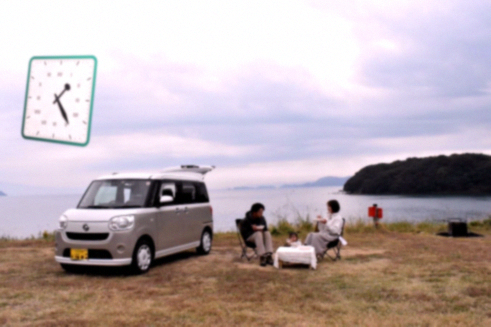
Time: **1:24**
